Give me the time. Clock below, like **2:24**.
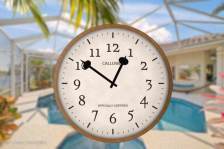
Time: **12:51**
